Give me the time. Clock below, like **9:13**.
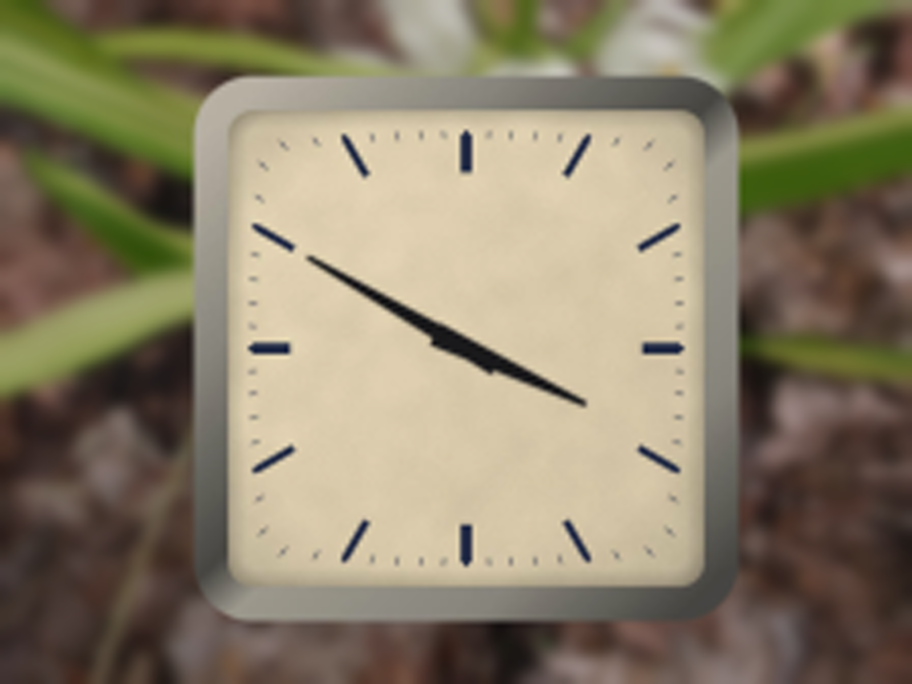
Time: **3:50**
